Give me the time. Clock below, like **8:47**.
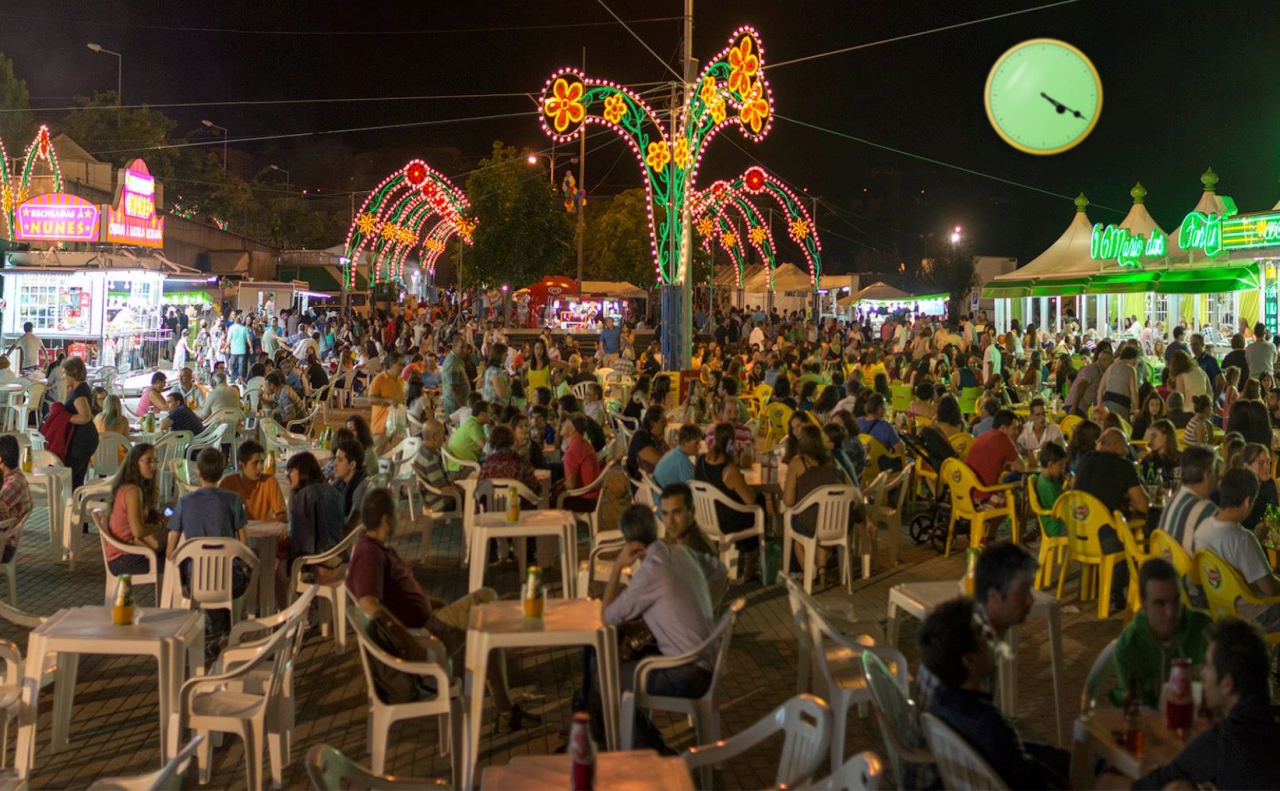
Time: **4:20**
